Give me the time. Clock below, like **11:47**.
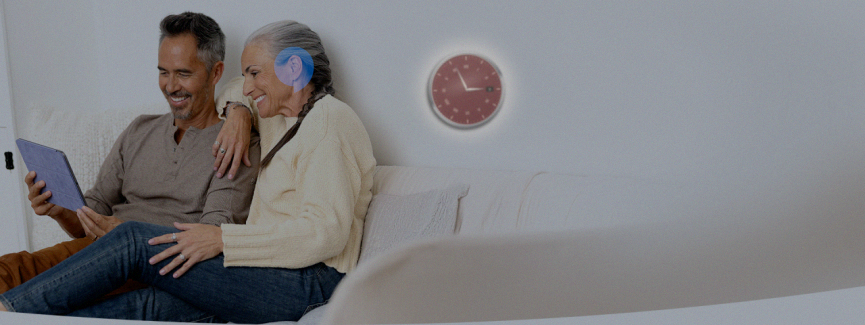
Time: **2:56**
